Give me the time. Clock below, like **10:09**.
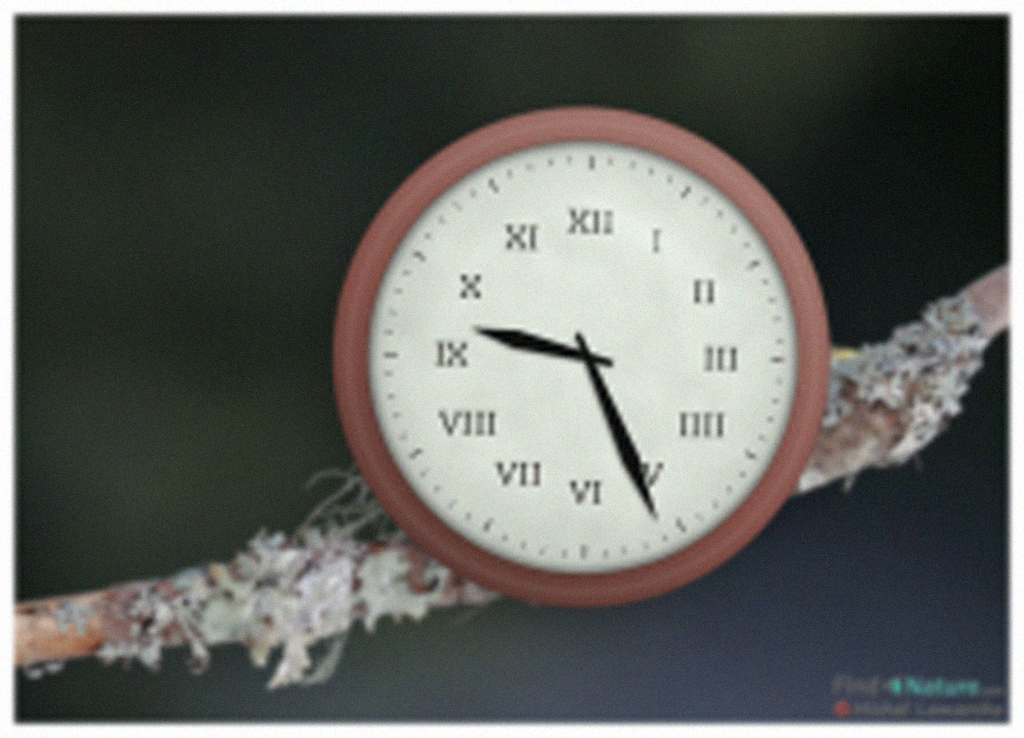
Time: **9:26**
